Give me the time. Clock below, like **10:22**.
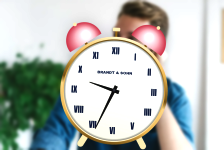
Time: **9:34**
